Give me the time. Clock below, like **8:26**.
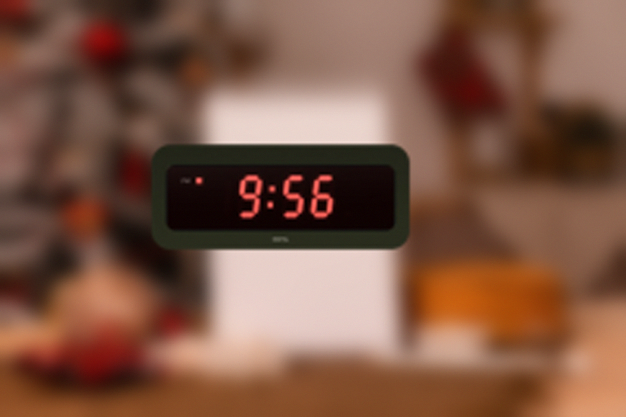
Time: **9:56**
